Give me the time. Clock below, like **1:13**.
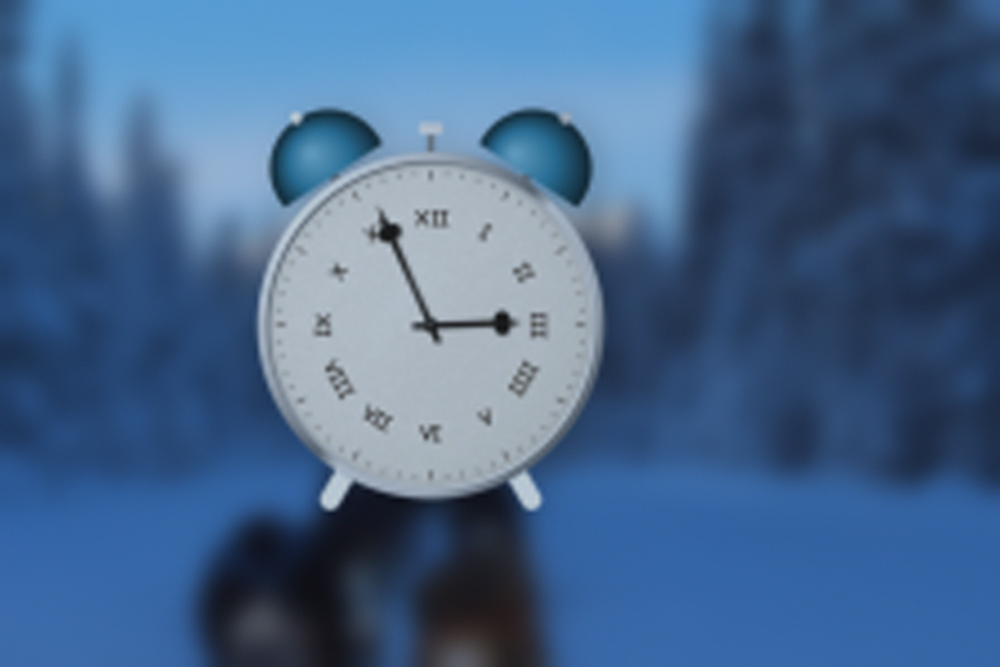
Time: **2:56**
